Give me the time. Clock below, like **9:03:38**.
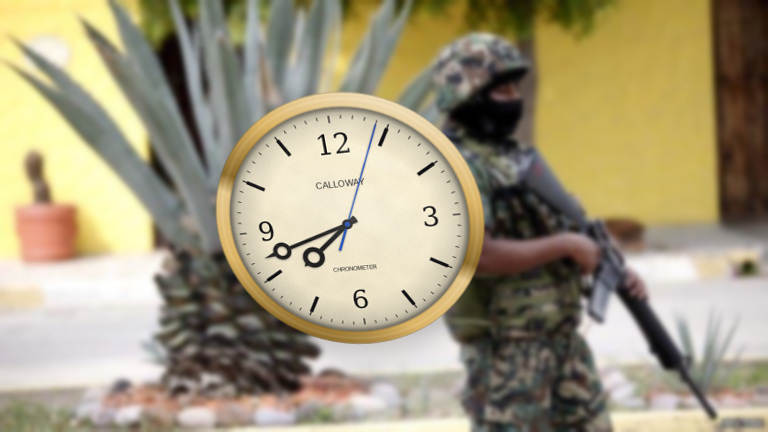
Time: **7:42:04**
